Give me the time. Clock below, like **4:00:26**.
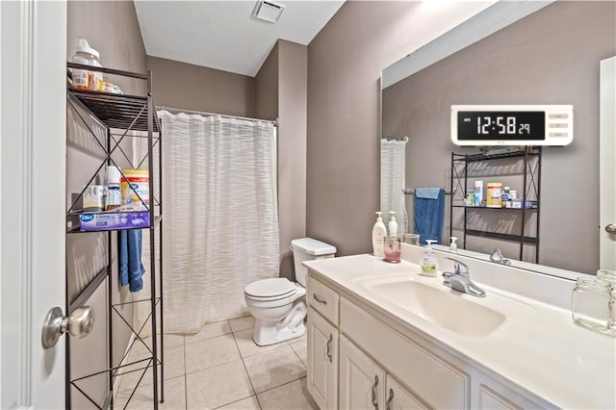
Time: **12:58:29**
